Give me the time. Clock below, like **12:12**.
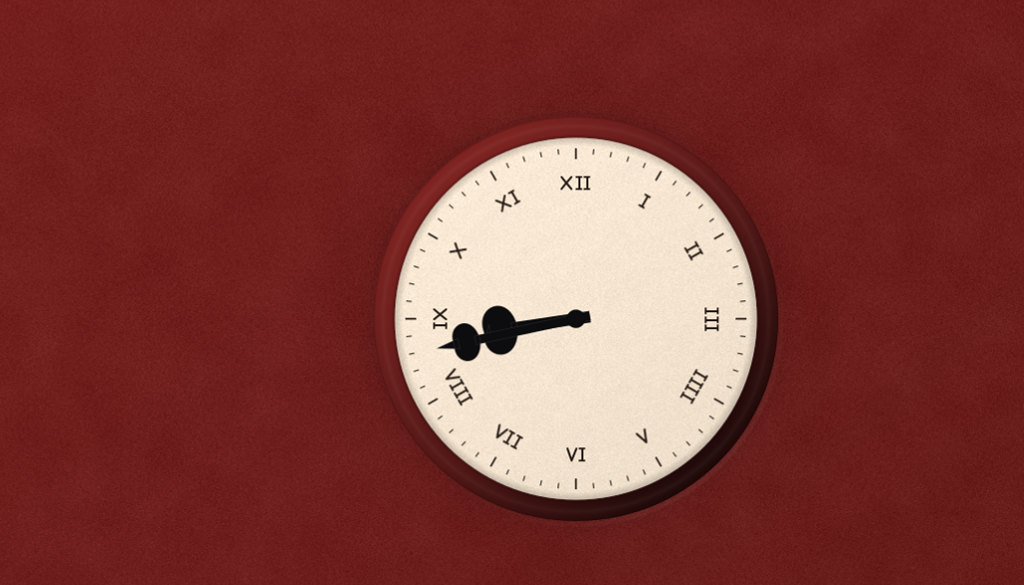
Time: **8:43**
